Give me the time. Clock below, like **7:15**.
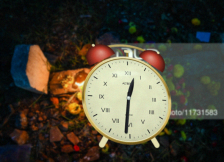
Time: **12:31**
